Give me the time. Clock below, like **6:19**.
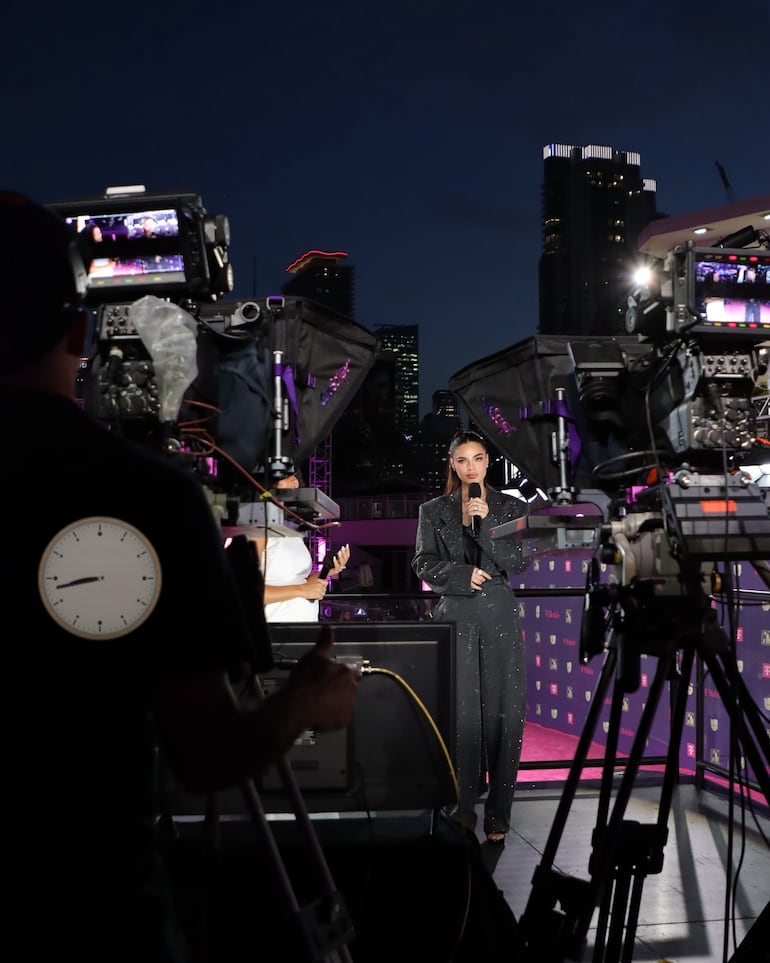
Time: **8:43**
